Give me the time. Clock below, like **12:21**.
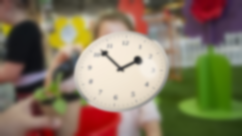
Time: **1:52**
